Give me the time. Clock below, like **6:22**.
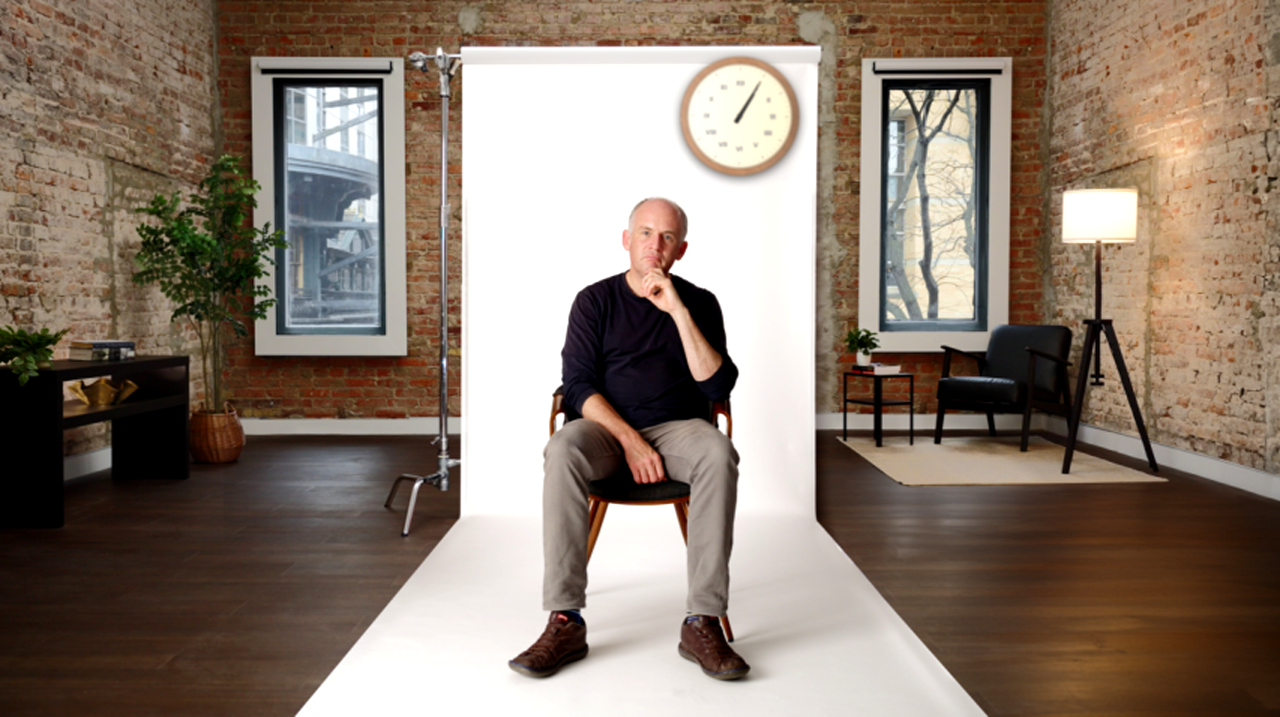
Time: **1:05**
